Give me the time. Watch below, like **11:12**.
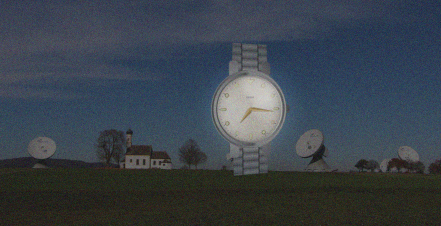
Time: **7:16**
